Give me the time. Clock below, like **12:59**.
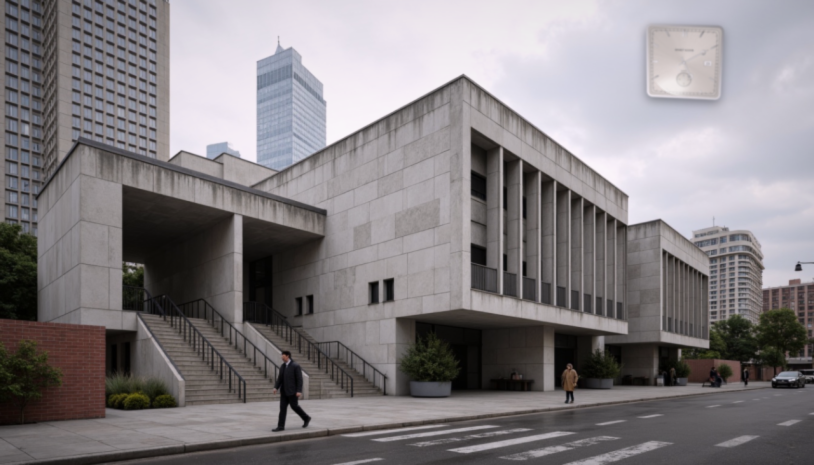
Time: **5:10**
